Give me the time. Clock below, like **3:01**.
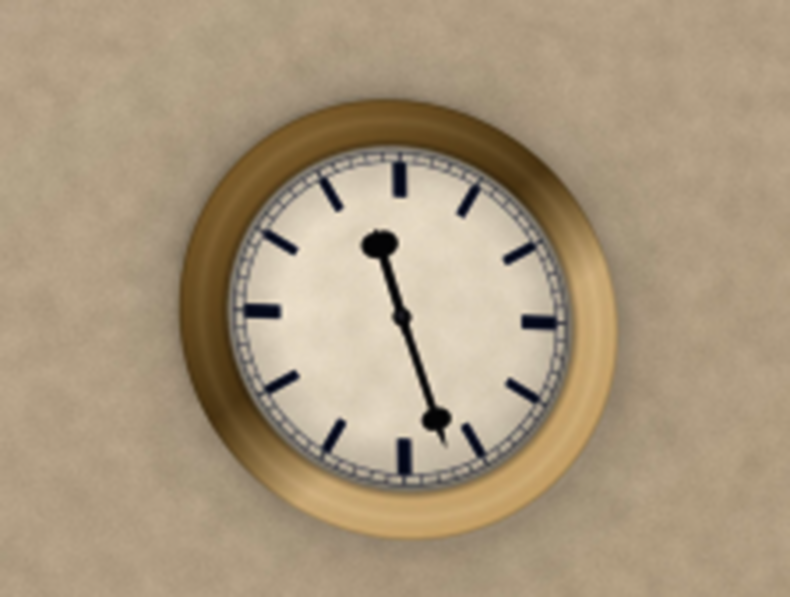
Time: **11:27**
